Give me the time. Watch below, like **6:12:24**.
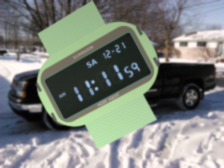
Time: **11:11:59**
